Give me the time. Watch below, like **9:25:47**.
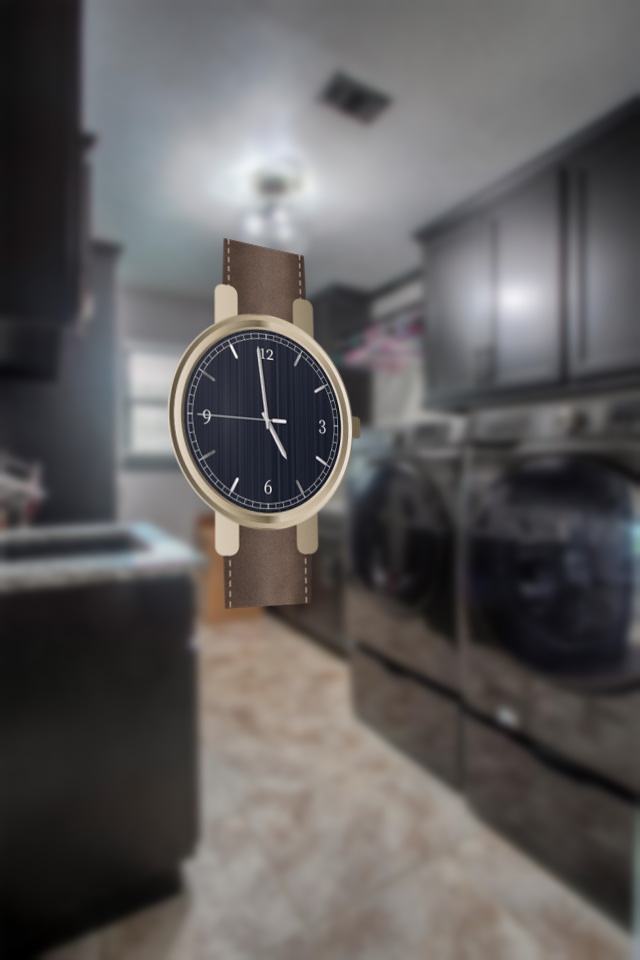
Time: **4:58:45**
